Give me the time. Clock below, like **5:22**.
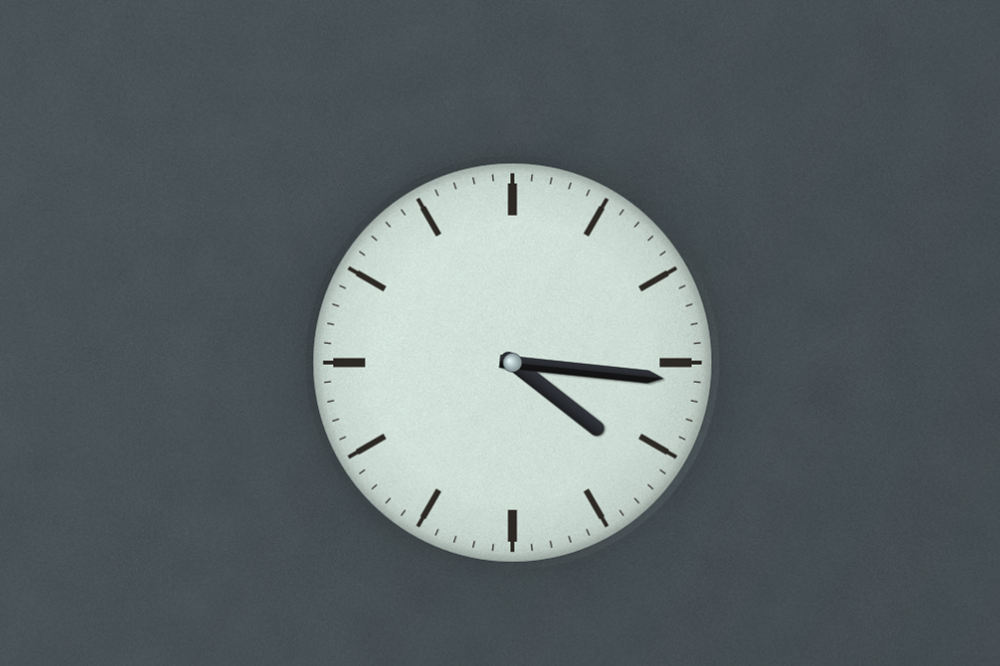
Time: **4:16**
